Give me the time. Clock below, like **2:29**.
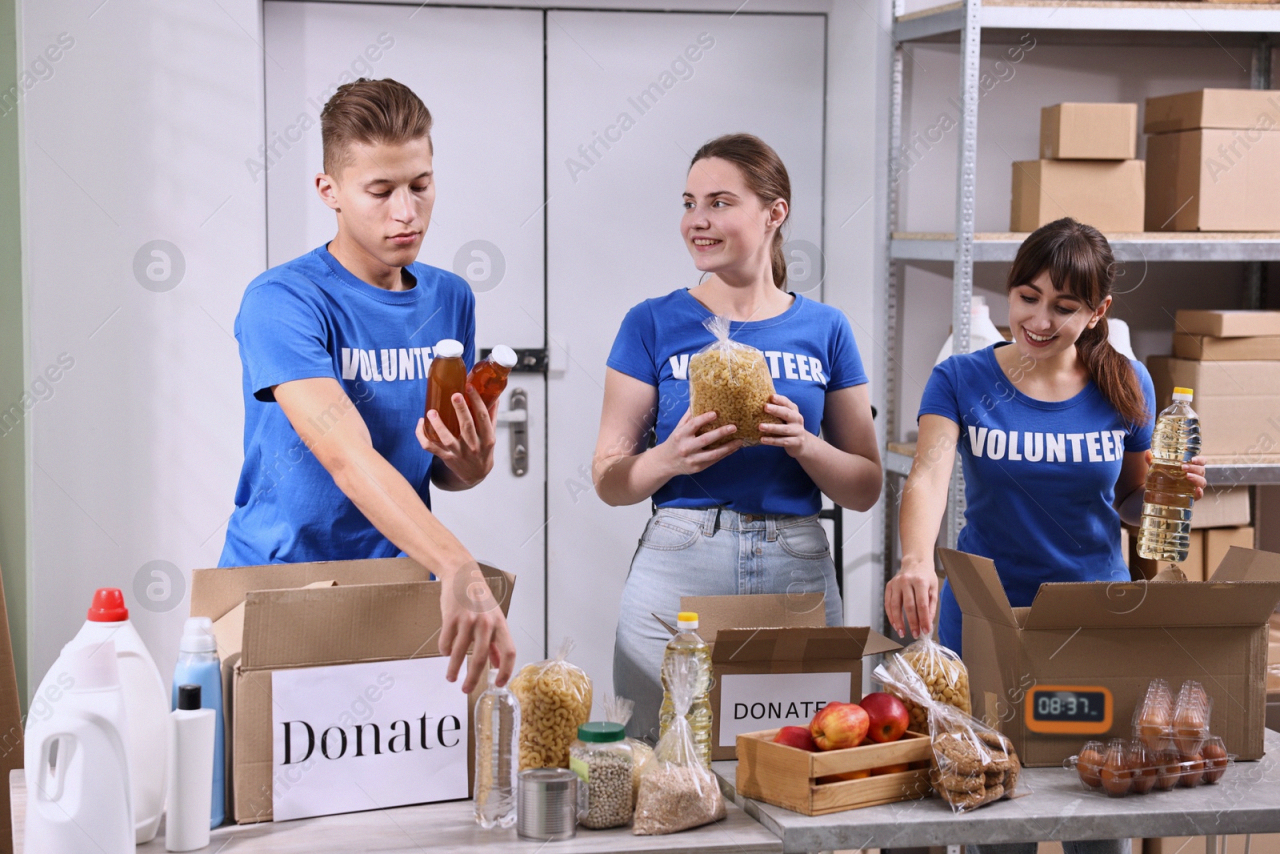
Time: **8:37**
